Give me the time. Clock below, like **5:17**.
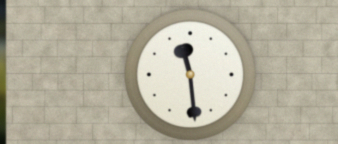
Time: **11:29**
